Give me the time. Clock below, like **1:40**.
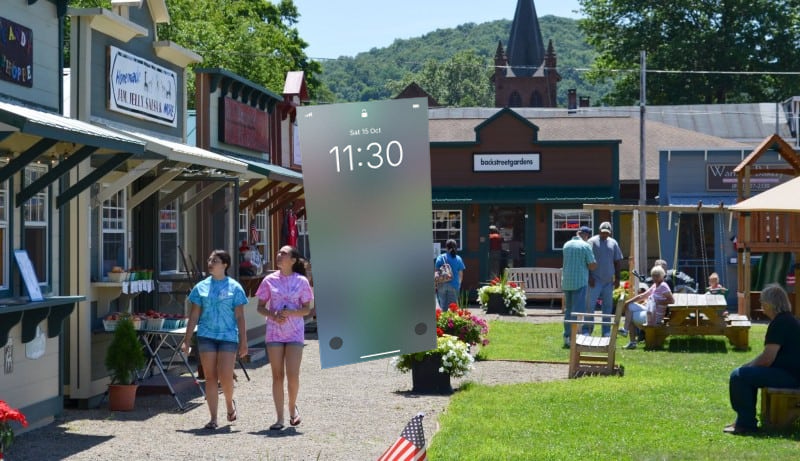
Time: **11:30**
